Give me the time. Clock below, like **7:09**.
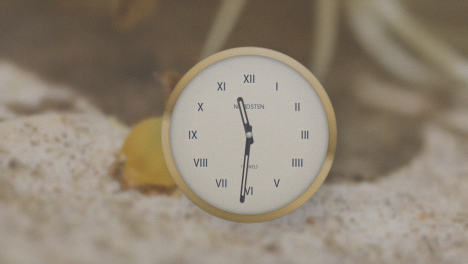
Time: **11:31**
